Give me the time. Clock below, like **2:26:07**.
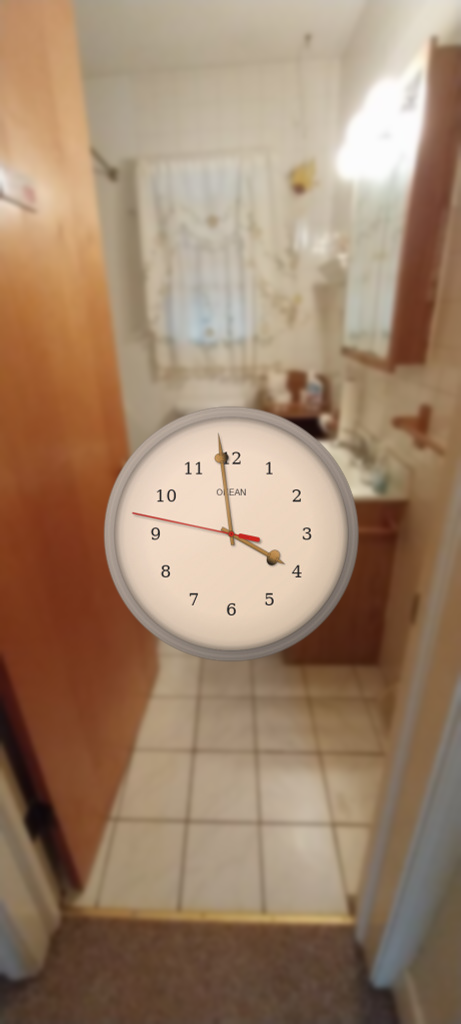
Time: **3:58:47**
